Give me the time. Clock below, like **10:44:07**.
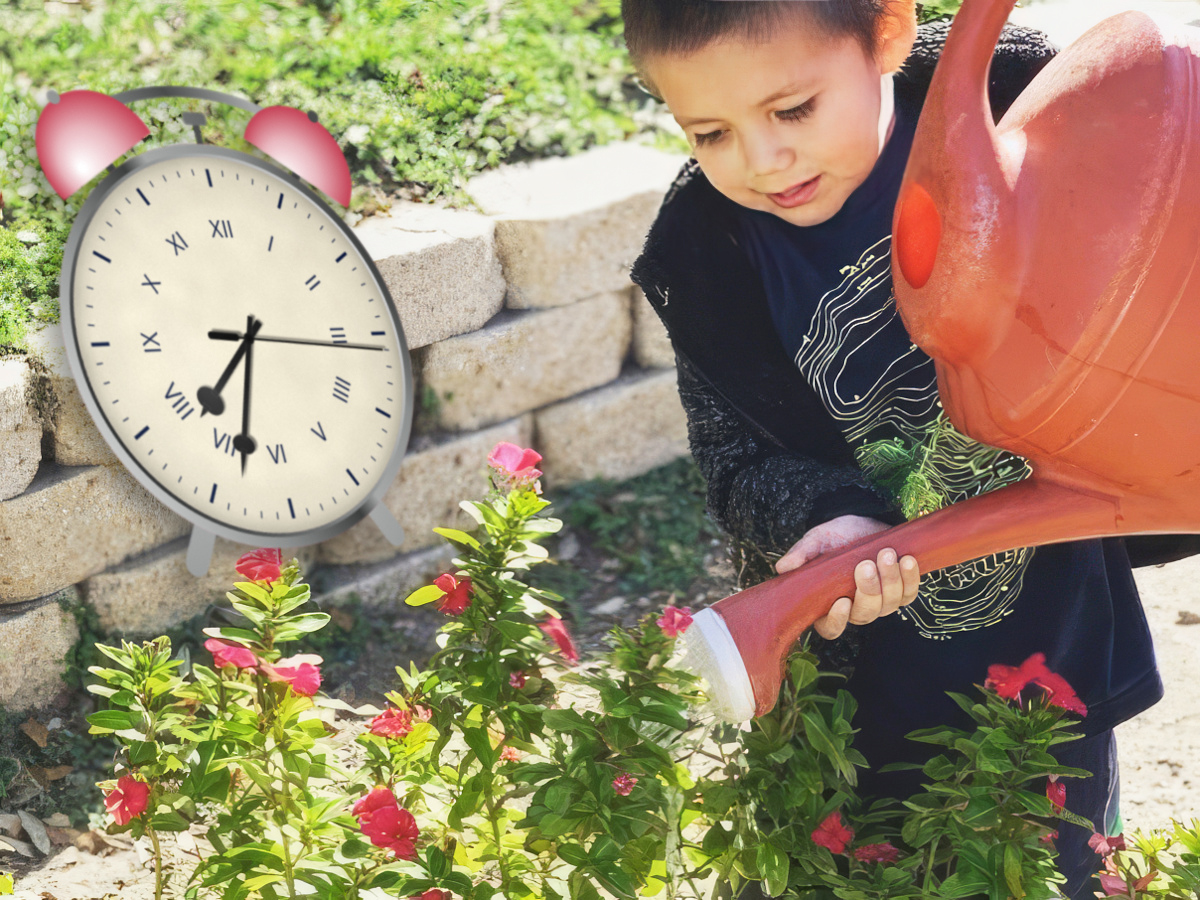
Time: **7:33:16**
